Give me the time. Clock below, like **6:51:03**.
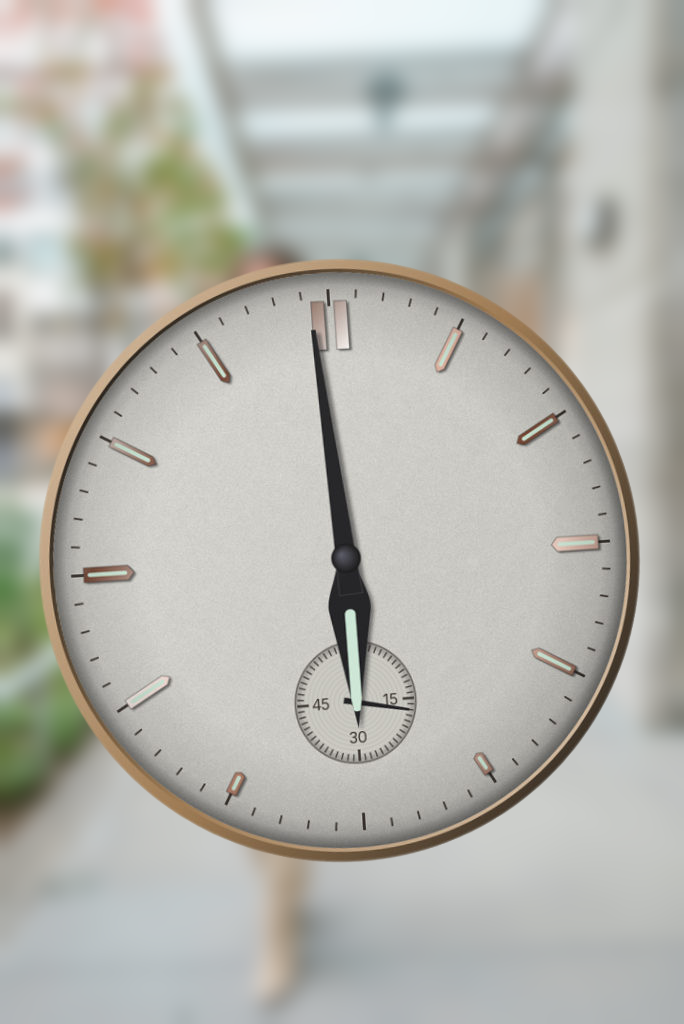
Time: **5:59:17**
